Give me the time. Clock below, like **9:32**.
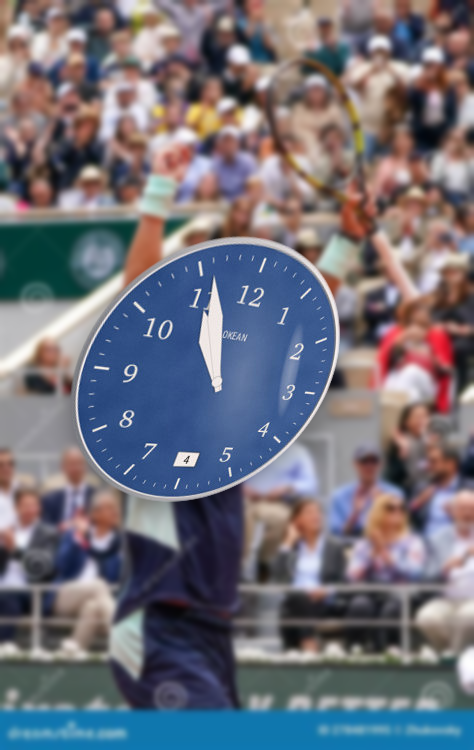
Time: **10:56**
